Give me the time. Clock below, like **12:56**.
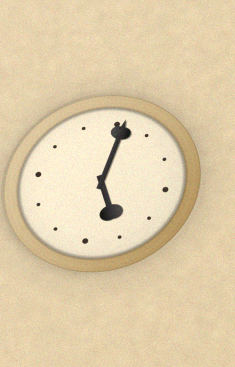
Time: **5:01**
